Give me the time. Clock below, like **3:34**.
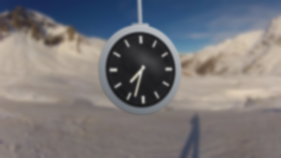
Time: **7:33**
